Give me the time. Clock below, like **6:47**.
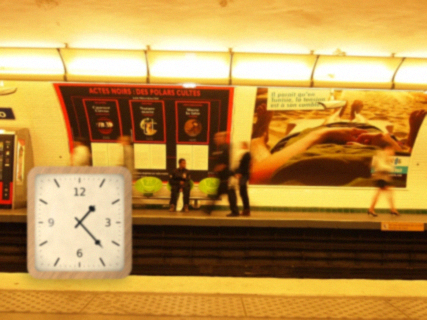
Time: **1:23**
